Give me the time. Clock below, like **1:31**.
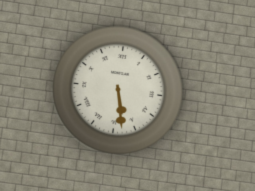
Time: **5:28**
